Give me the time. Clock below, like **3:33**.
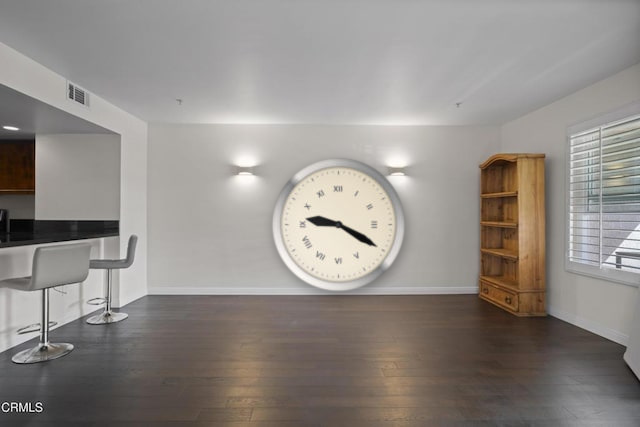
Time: **9:20**
